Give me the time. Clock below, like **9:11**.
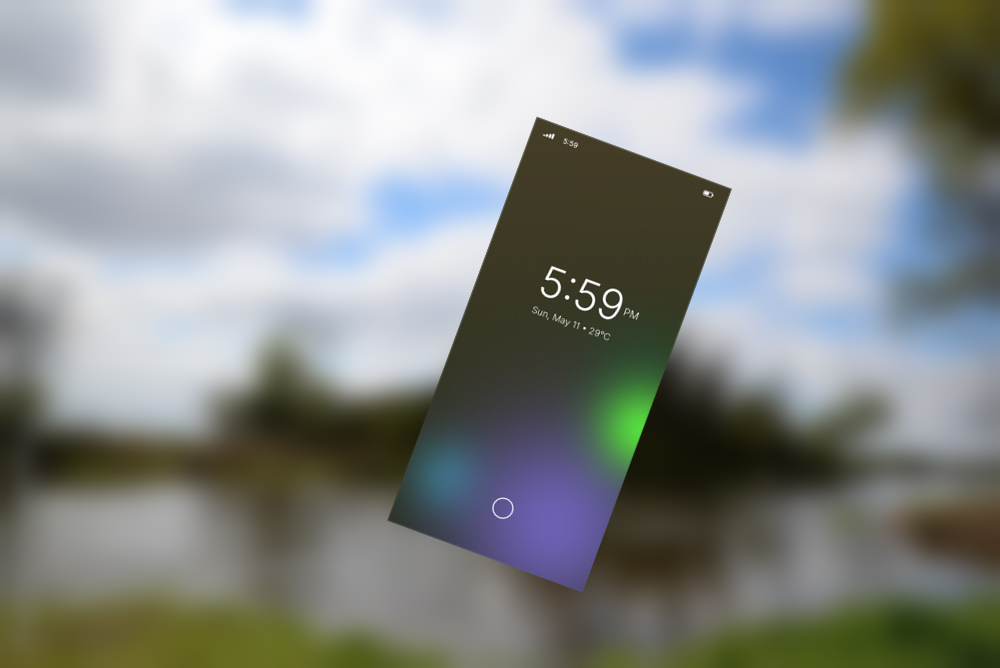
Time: **5:59**
